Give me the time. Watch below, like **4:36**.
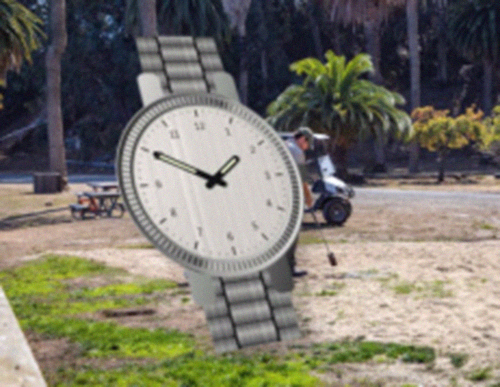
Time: **1:50**
